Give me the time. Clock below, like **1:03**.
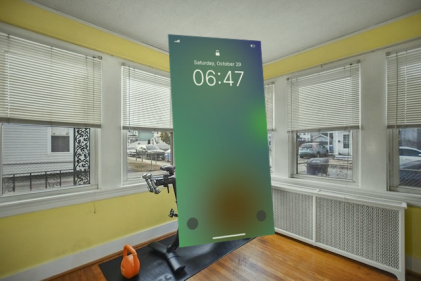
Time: **6:47**
